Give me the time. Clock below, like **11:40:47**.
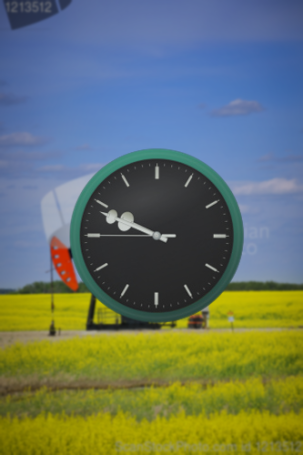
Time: **9:48:45**
